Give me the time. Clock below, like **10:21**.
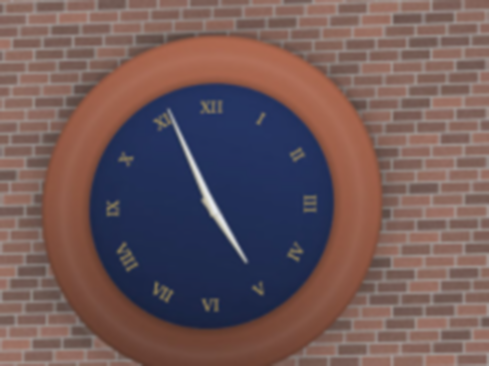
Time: **4:56**
